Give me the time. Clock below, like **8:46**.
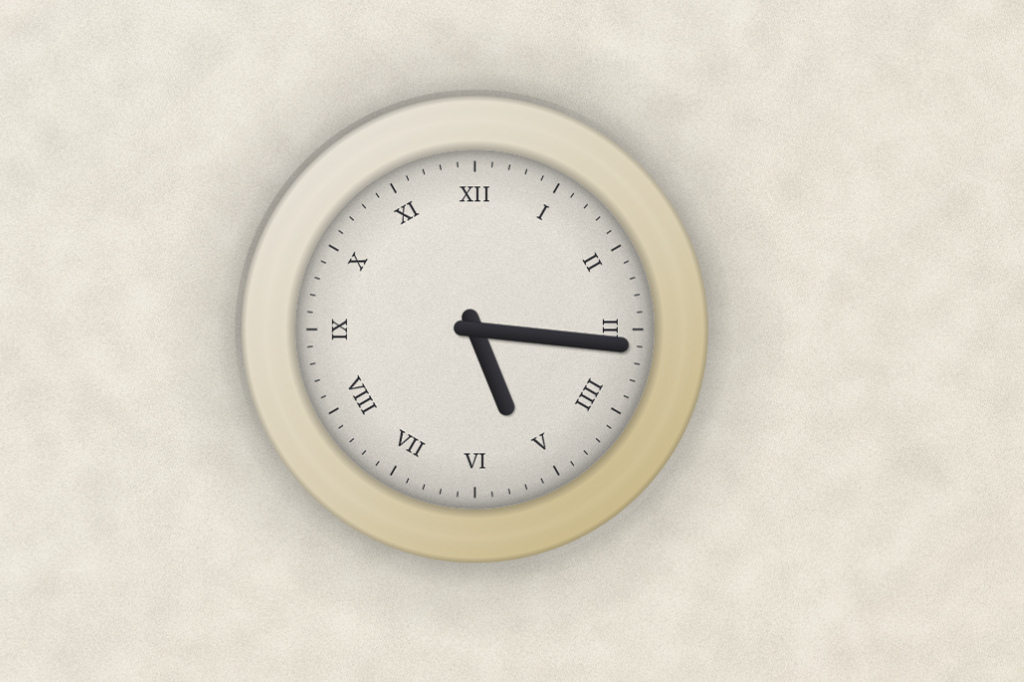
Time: **5:16**
